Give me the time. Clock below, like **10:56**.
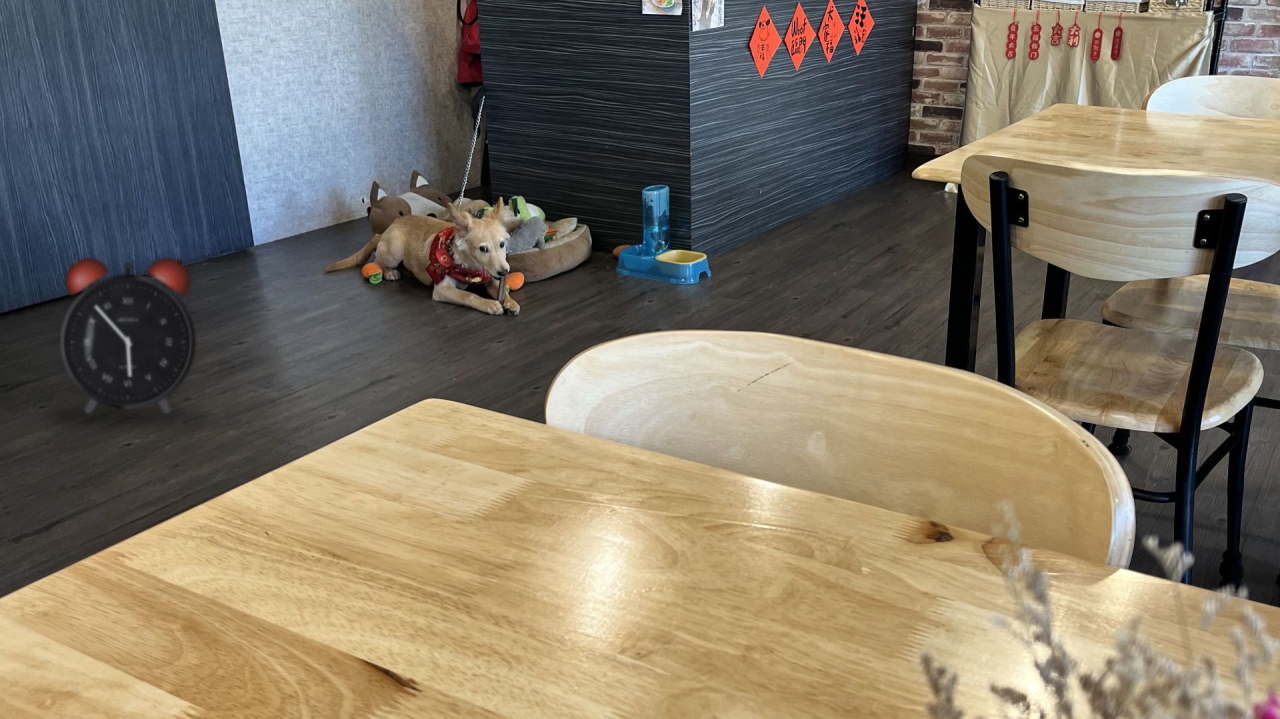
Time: **5:53**
